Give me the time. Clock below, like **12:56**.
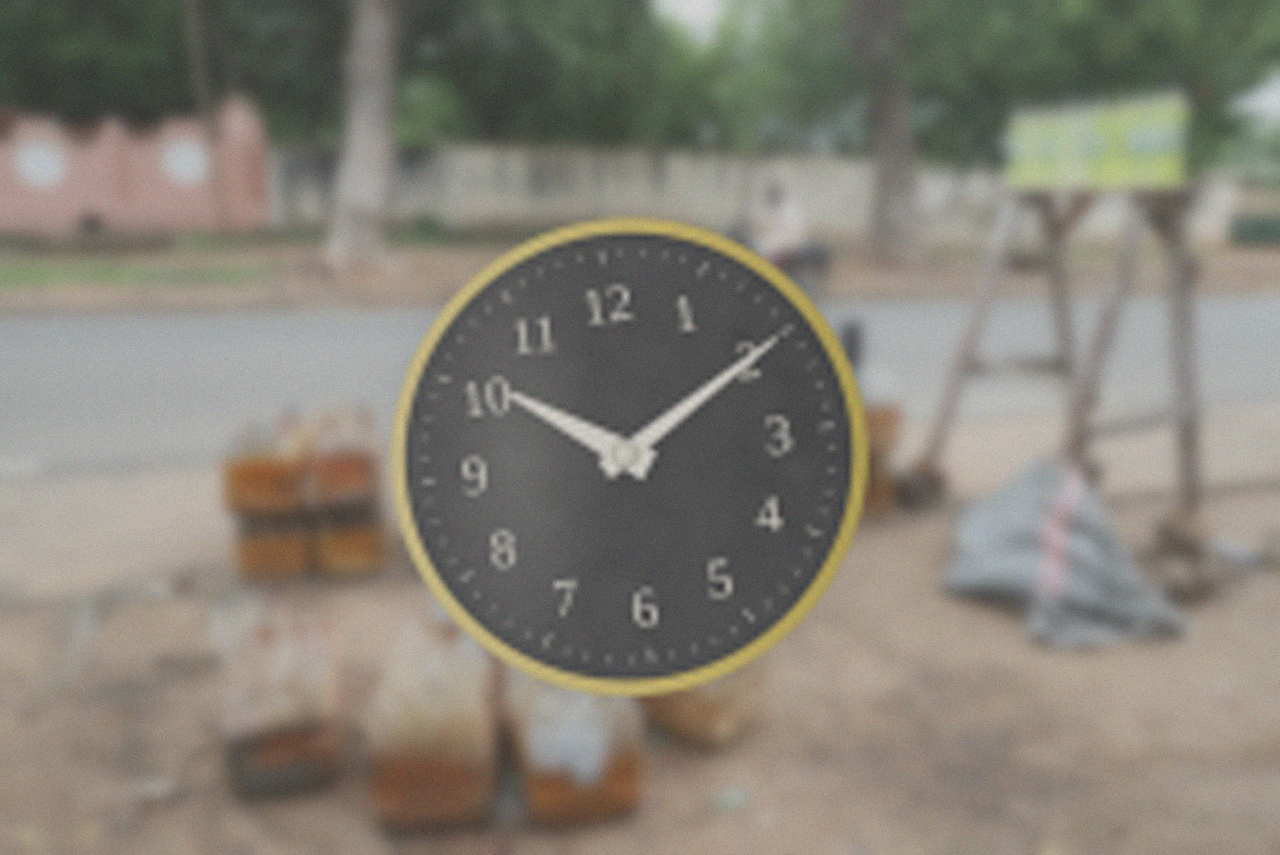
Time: **10:10**
